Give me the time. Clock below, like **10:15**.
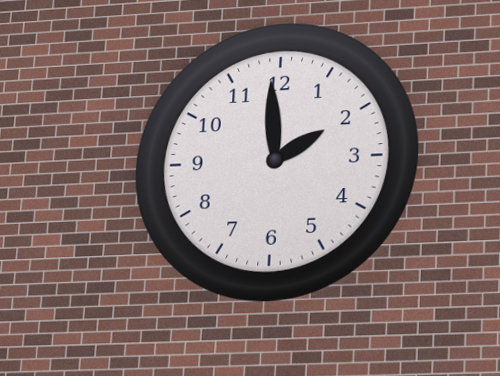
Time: **1:59**
